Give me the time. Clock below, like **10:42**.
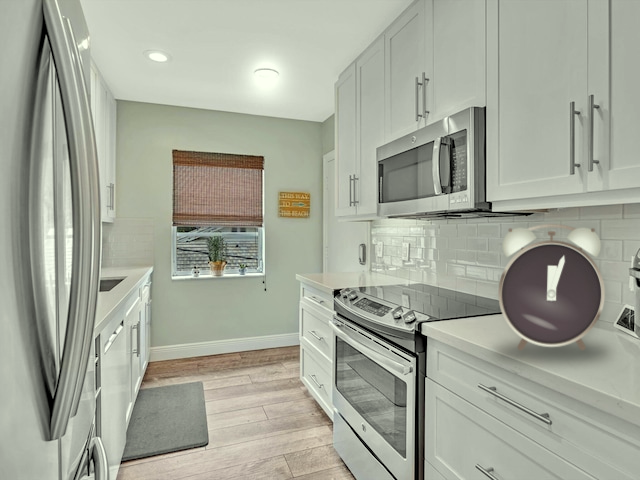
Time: **12:03**
